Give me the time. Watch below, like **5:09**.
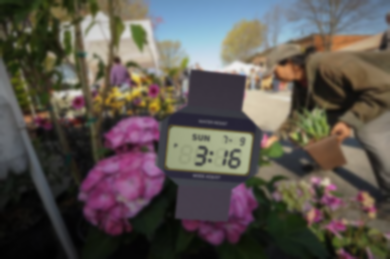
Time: **3:16**
